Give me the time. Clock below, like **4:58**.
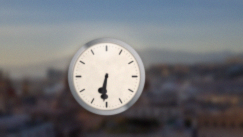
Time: **6:31**
